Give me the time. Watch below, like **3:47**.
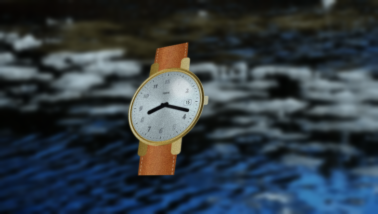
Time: **8:18**
